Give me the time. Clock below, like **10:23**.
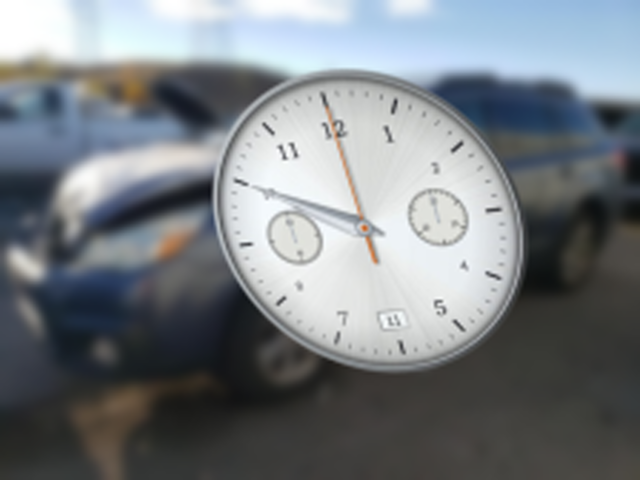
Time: **9:50**
